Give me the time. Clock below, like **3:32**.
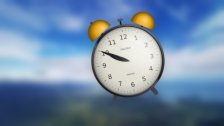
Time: **9:50**
